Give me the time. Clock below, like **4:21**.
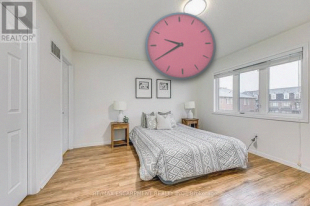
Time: **9:40**
